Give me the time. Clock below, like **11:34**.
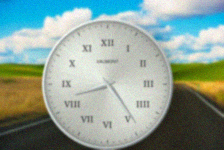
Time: **8:24**
